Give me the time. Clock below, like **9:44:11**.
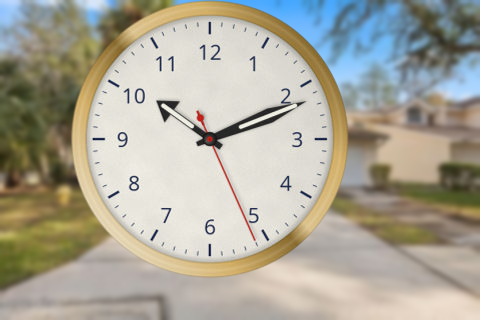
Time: **10:11:26**
